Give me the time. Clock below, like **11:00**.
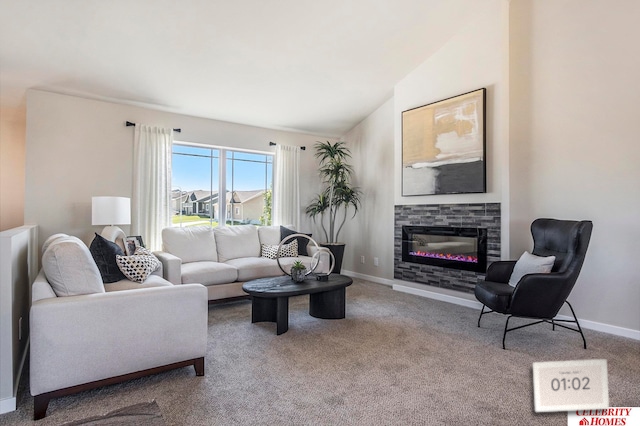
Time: **1:02**
